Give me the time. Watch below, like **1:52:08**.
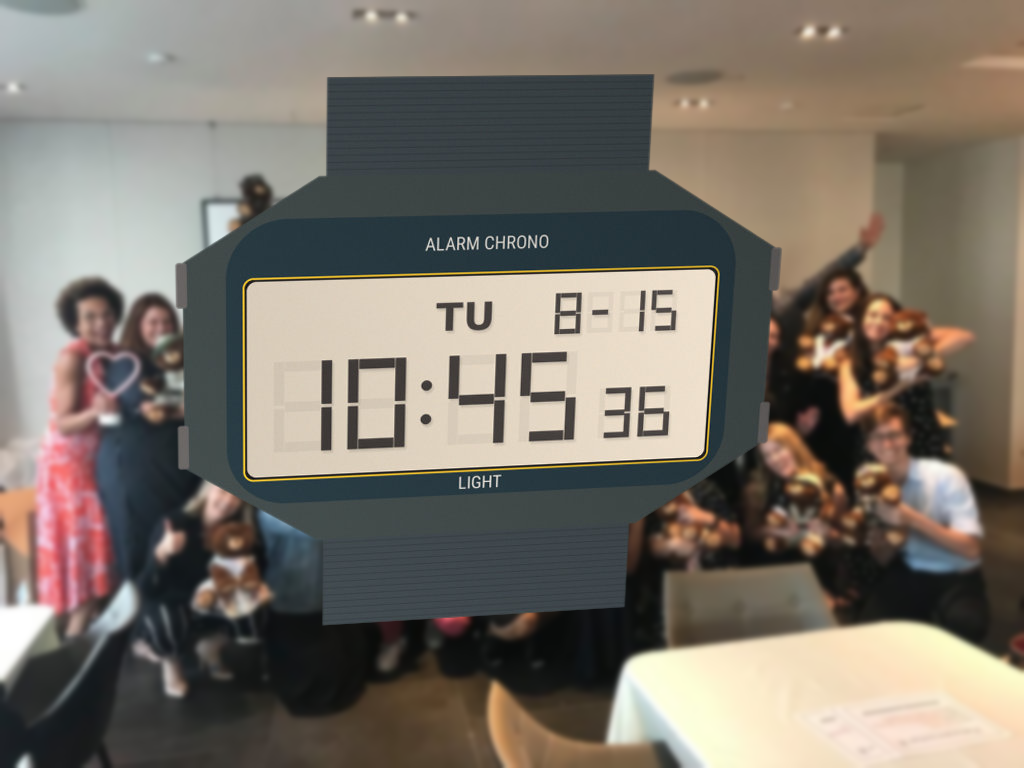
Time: **10:45:36**
